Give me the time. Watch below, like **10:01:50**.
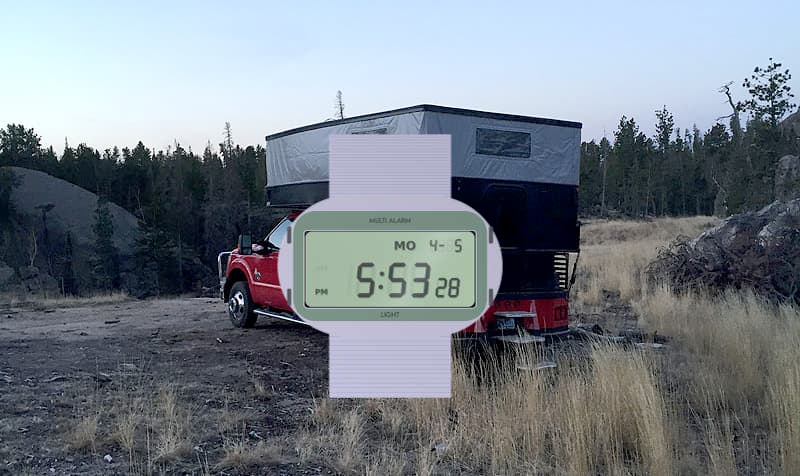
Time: **5:53:28**
